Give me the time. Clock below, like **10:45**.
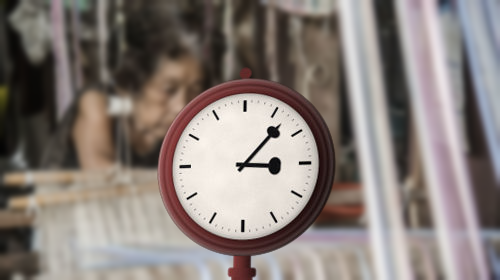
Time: **3:07**
